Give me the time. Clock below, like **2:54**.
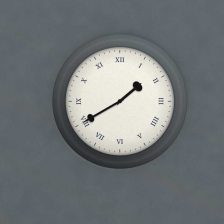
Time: **1:40**
